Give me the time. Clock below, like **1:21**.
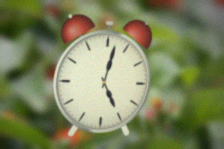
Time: **5:02**
